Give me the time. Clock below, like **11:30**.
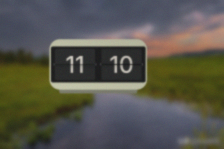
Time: **11:10**
